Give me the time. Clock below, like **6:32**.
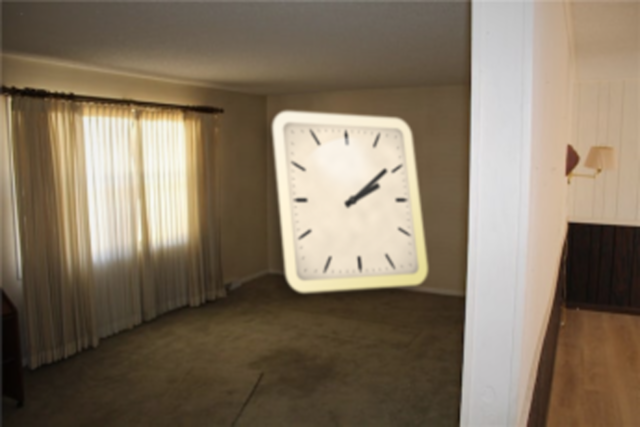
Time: **2:09**
